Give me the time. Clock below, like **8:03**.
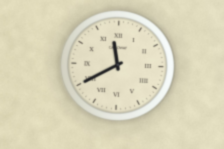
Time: **11:40**
